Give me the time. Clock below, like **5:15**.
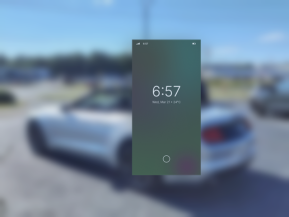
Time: **6:57**
